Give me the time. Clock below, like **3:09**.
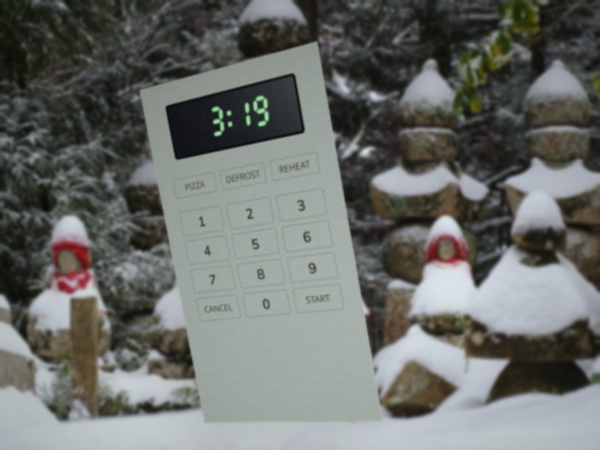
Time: **3:19**
